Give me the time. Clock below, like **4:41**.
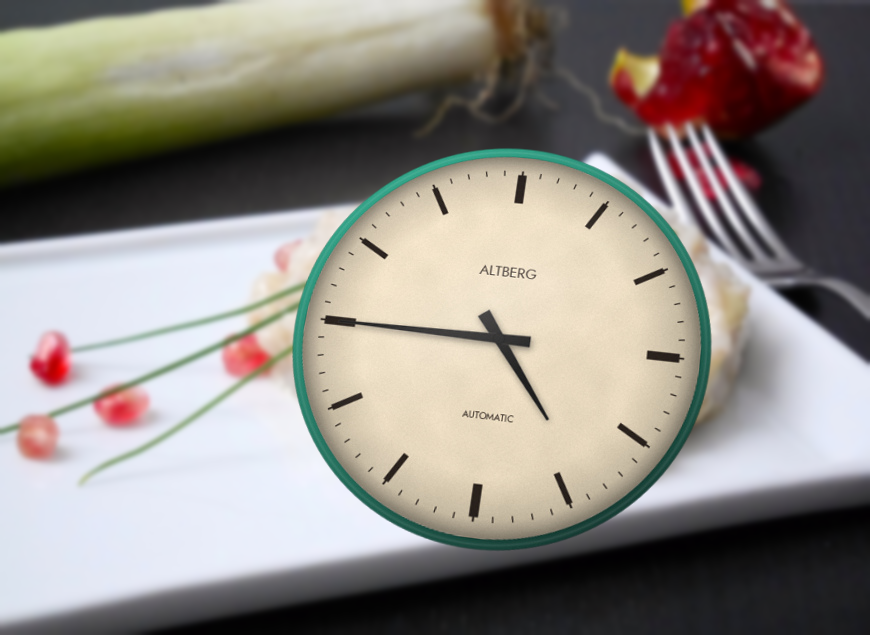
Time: **4:45**
